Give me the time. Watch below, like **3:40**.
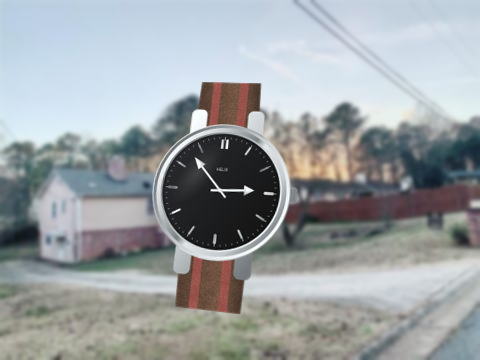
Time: **2:53**
